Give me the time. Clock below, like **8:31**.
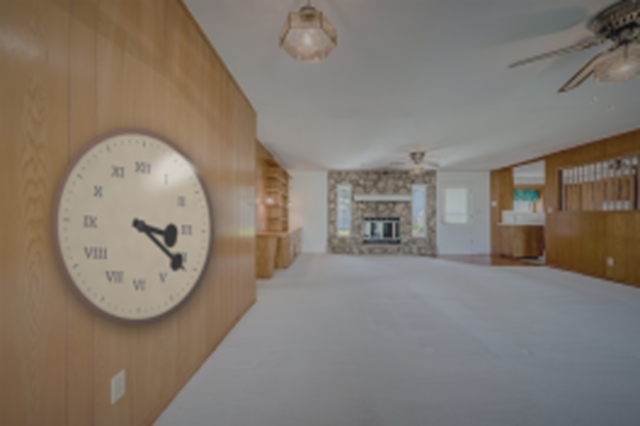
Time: **3:21**
